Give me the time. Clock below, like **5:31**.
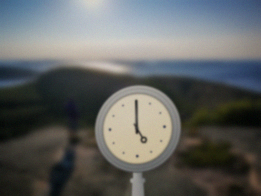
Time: **5:00**
